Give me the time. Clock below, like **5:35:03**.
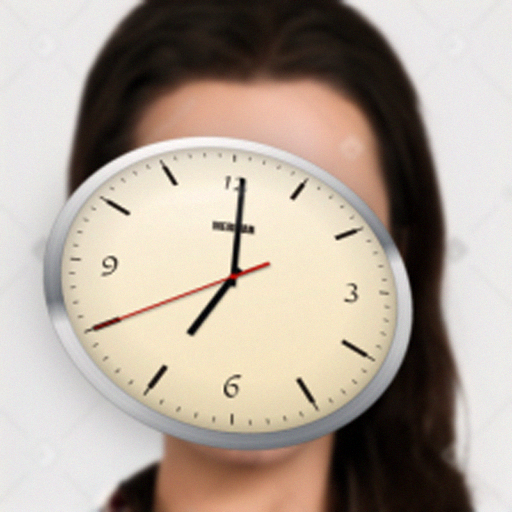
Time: **7:00:40**
